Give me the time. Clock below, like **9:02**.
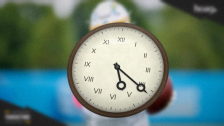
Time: **5:21**
